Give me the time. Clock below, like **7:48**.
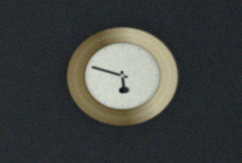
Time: **5:48**
